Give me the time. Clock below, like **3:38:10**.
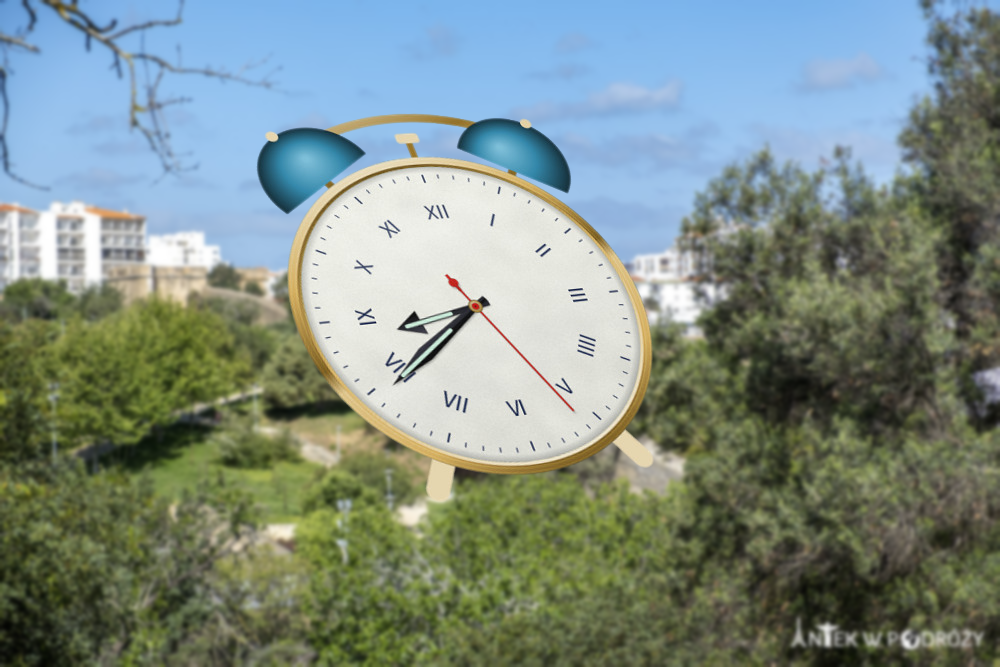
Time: **8:39:26**
